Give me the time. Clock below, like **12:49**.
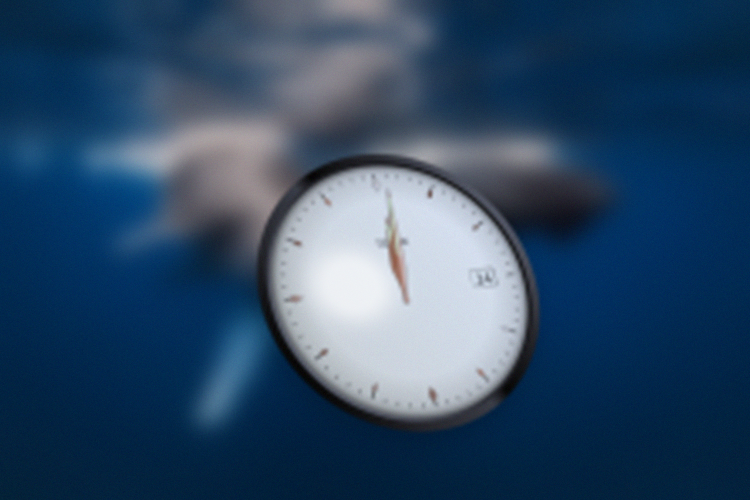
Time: **12:01**
